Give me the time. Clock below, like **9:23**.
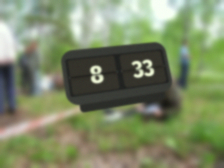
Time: **8:33**
